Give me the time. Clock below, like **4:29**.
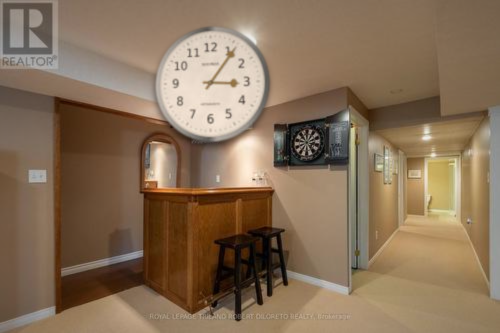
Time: **3:06**
